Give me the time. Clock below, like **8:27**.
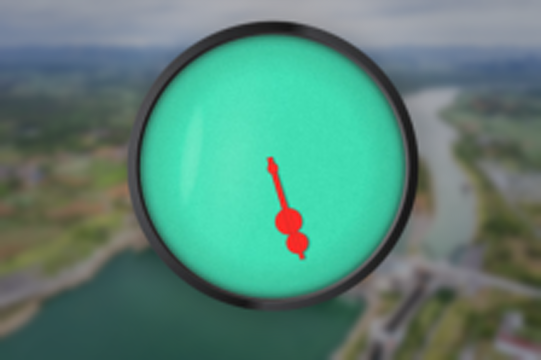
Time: **5:27**
